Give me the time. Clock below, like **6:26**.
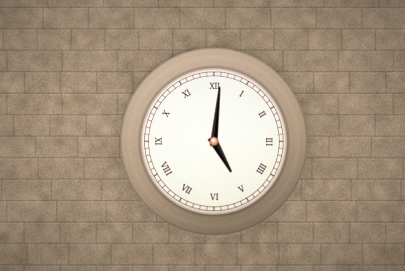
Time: **5:01**
